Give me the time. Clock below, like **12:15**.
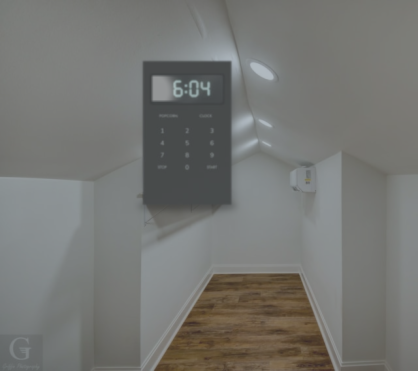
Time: **6:04**
